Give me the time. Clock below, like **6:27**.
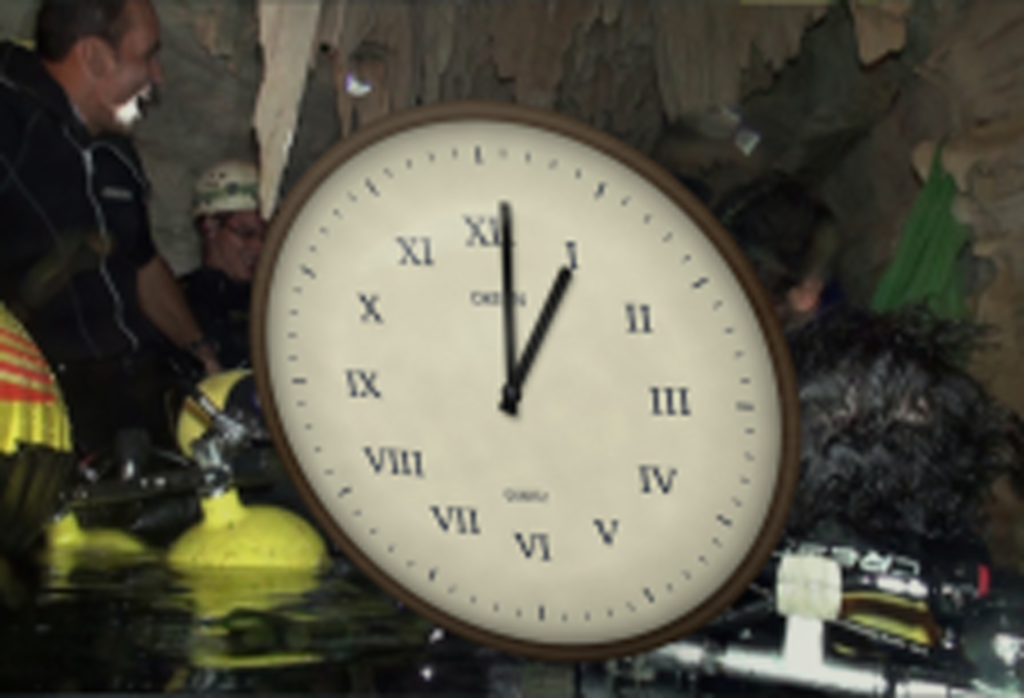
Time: **1:01**
